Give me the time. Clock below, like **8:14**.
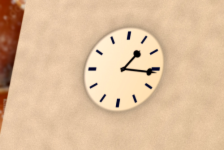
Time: **1:16**
